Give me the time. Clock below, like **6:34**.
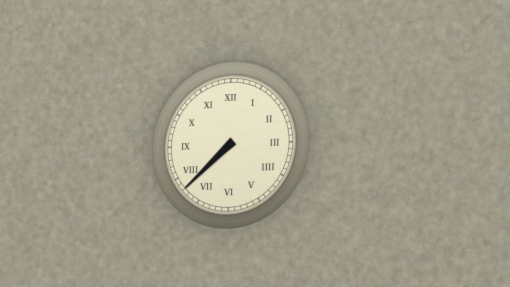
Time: **7:38**
